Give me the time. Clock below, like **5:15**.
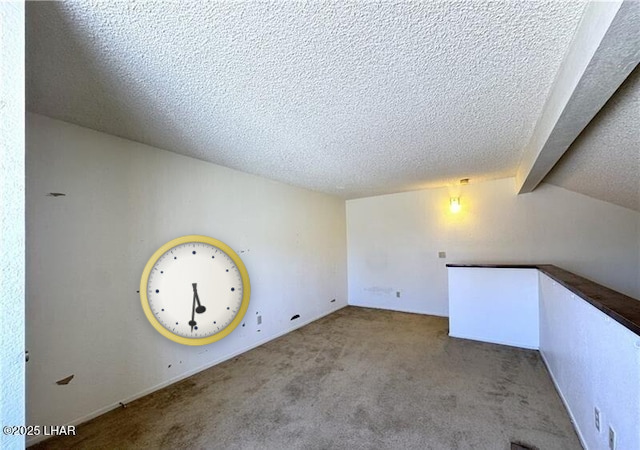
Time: **5:31**
